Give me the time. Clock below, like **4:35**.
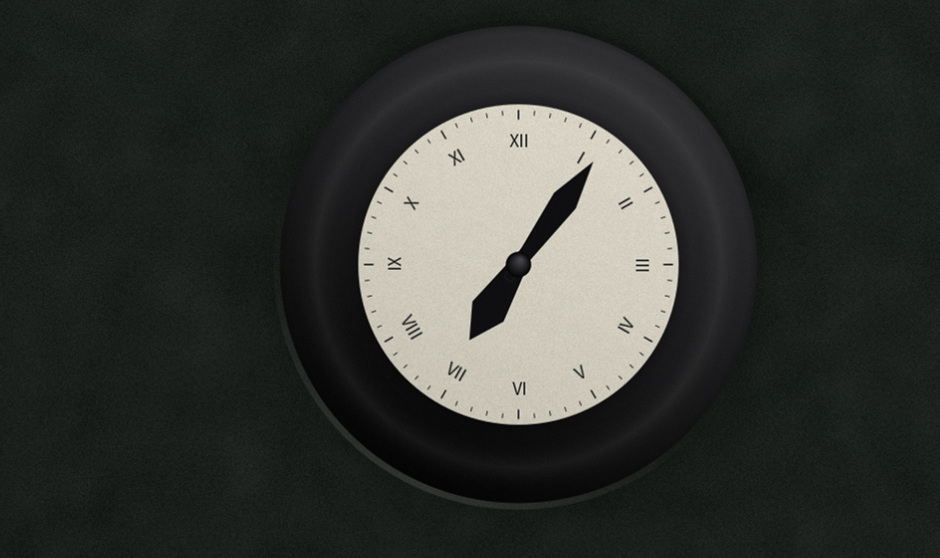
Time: **7:06**
